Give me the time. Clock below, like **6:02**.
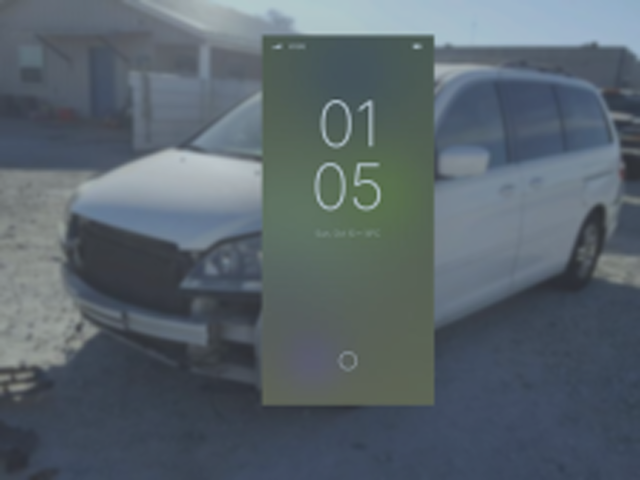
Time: **1:05**
